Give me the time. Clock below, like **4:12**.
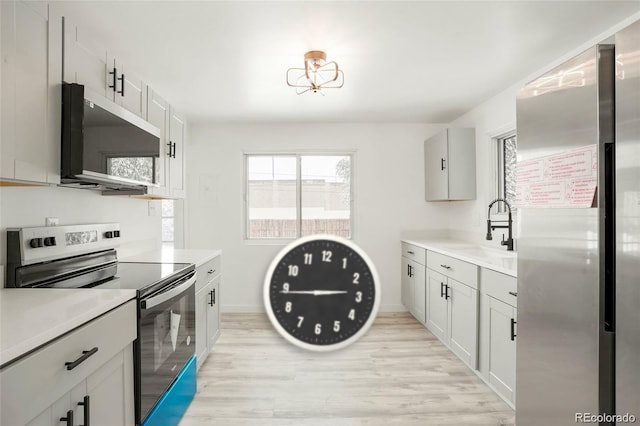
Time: **2:44**
